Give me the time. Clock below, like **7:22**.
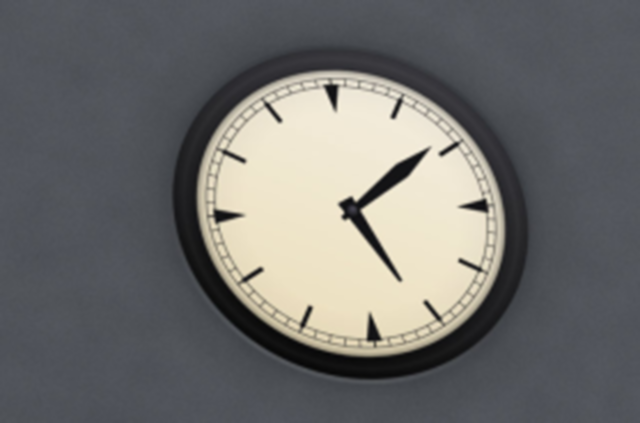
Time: **5:09**
